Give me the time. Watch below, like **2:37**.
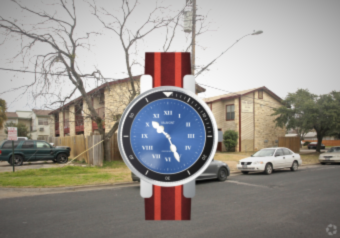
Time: **10:26**
